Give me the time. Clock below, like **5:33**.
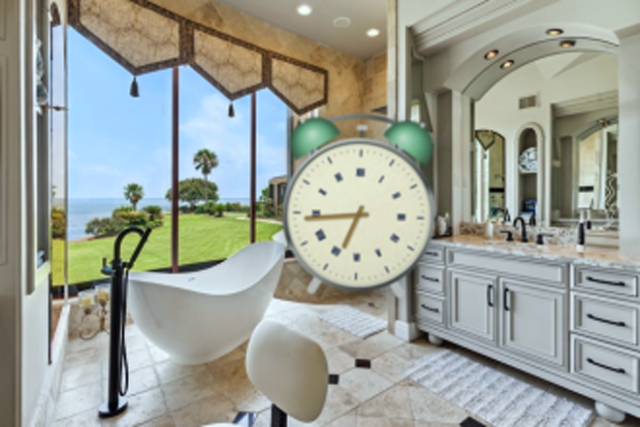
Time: **6:44**
